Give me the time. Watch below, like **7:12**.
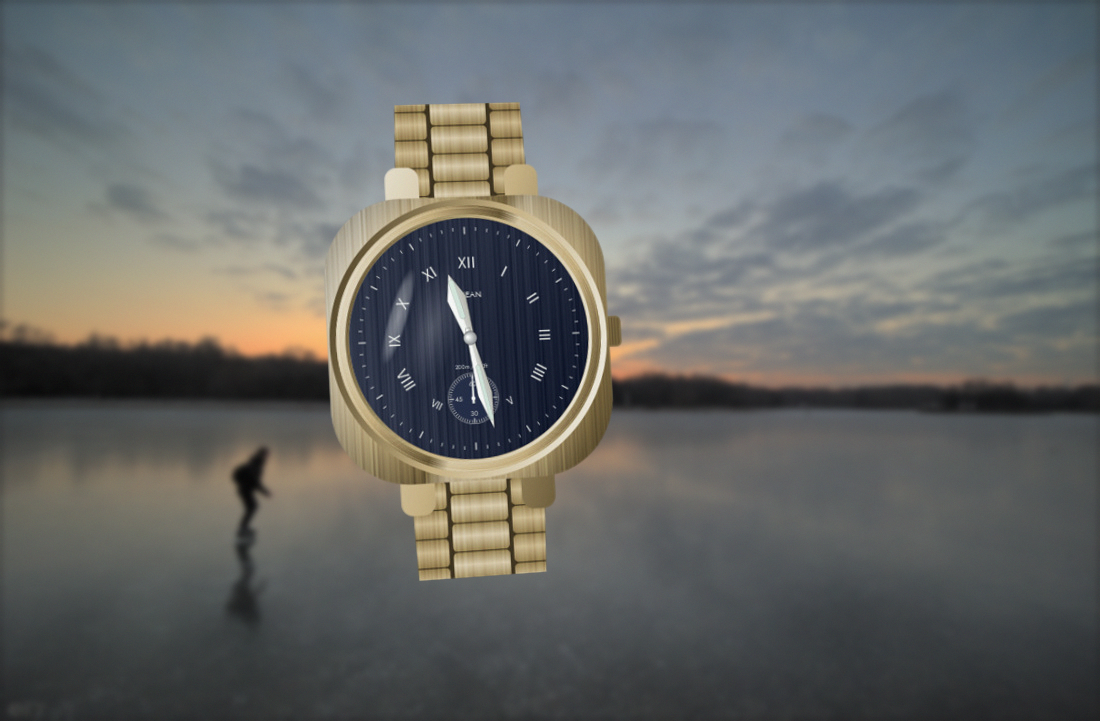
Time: **11:28**
